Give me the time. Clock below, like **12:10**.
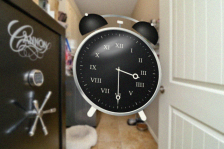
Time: **3:30**
